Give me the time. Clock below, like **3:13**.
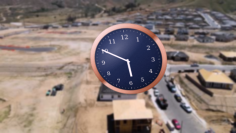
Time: **5:50**
